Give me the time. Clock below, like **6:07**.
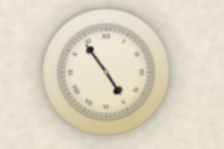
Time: **4:54**
